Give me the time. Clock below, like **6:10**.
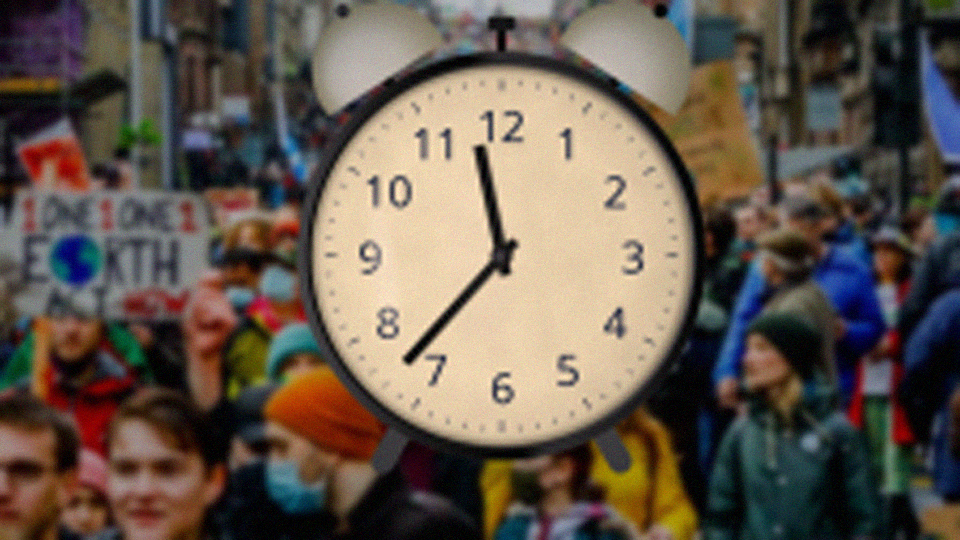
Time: **11:37**
